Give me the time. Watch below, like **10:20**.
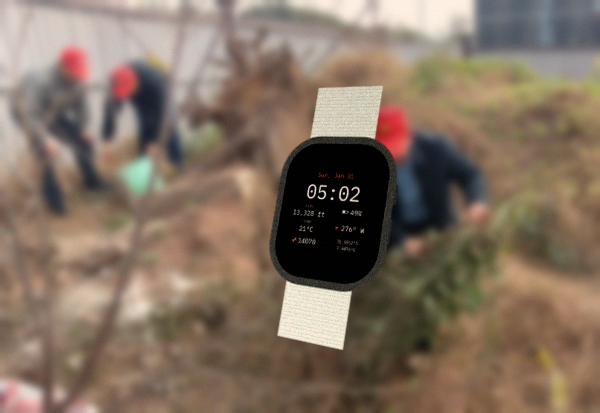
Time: **5:02**
